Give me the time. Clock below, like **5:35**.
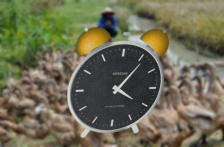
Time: **4:06**
